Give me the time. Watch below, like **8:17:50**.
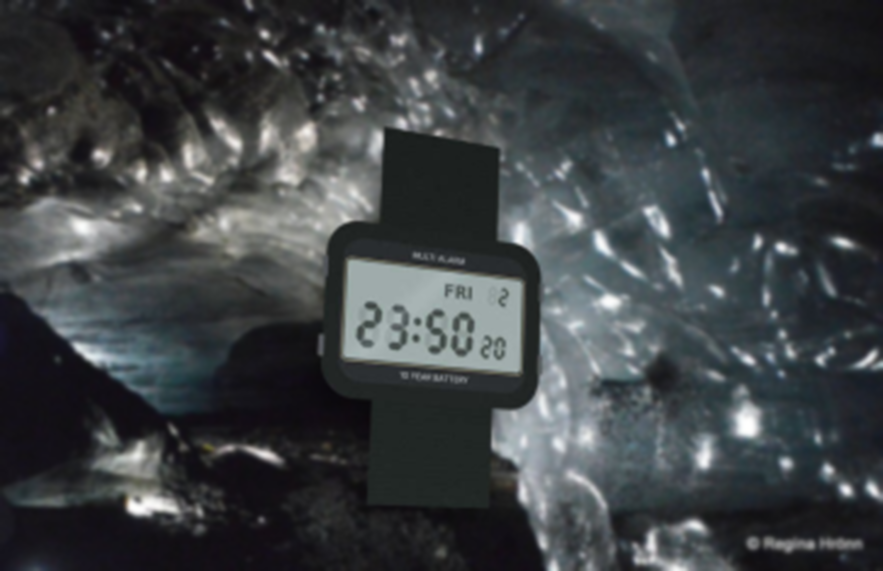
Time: **23:50:20**
